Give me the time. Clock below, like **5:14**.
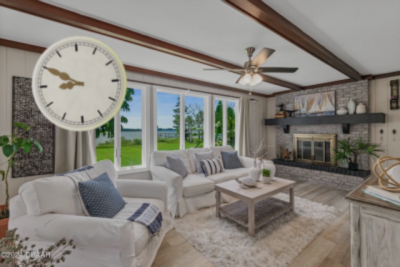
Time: **8:50**
